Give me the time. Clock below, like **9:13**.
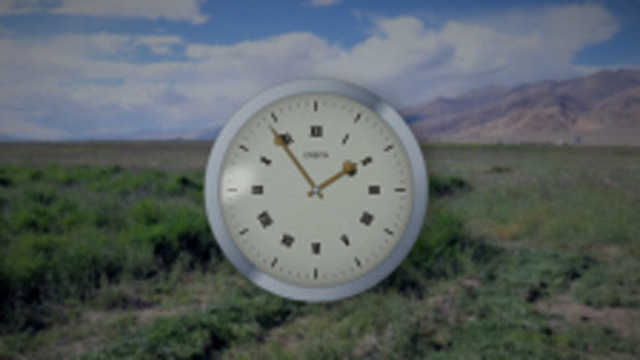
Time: **1:54**
